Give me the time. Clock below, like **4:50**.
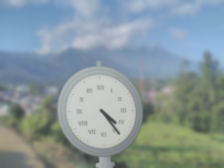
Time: **4:24**
